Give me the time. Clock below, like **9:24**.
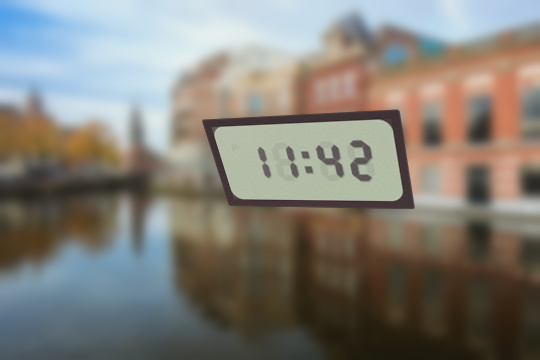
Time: **11:42**
